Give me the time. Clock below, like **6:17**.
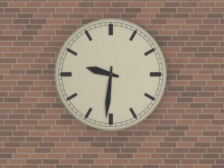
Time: **9:31**
